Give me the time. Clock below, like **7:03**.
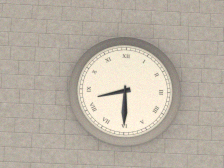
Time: **8:30**
